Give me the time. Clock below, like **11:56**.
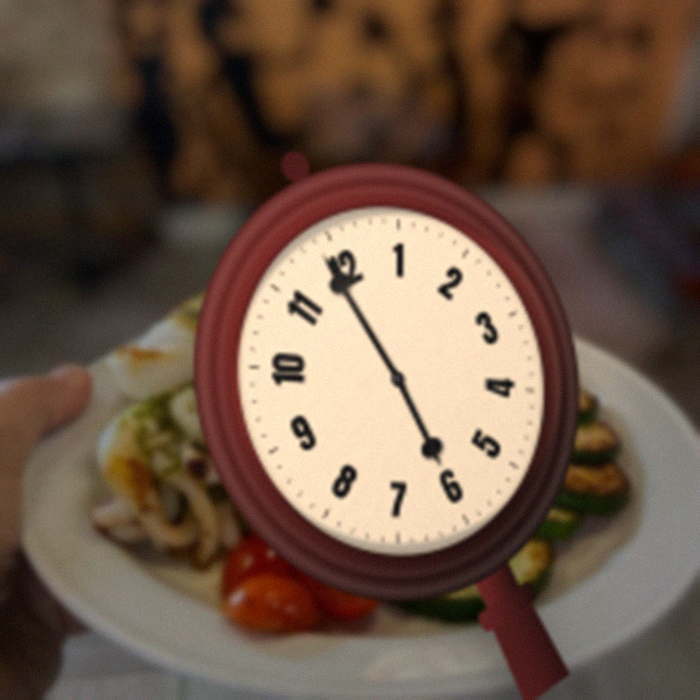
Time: **5:59**
